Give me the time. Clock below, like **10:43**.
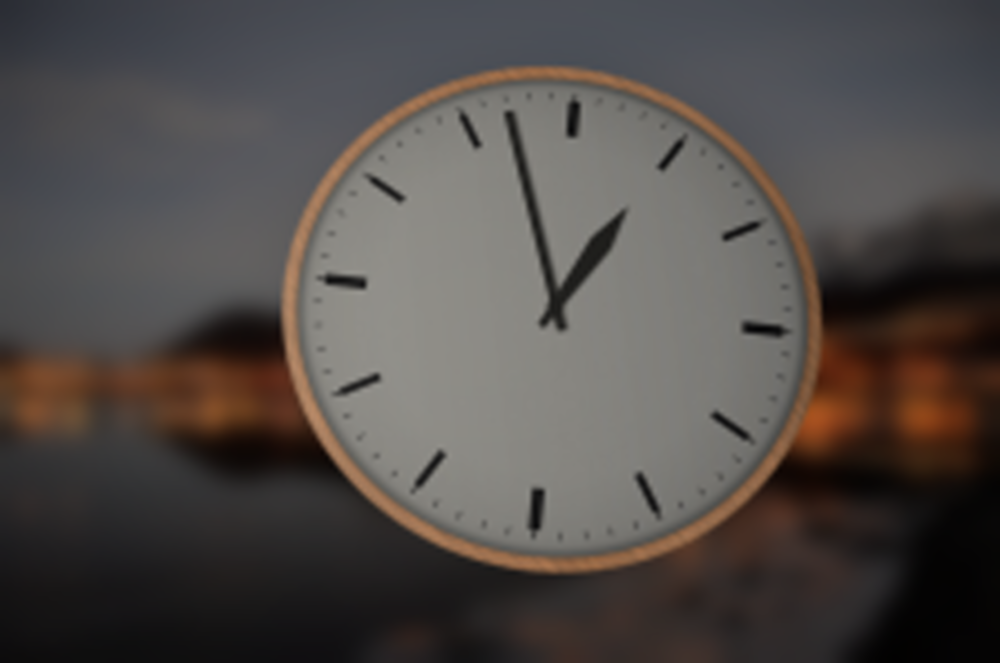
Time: **12:57**
